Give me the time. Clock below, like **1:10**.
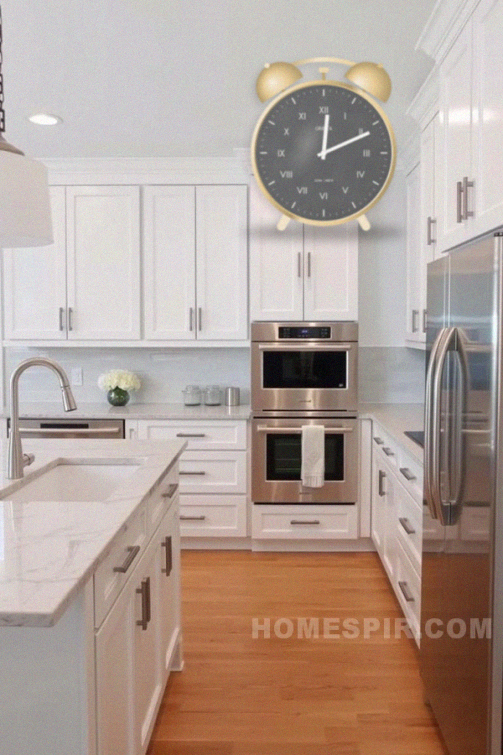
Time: **12:11**
